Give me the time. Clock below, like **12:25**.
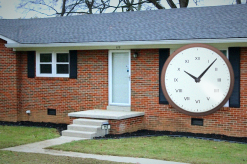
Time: **10:07**
